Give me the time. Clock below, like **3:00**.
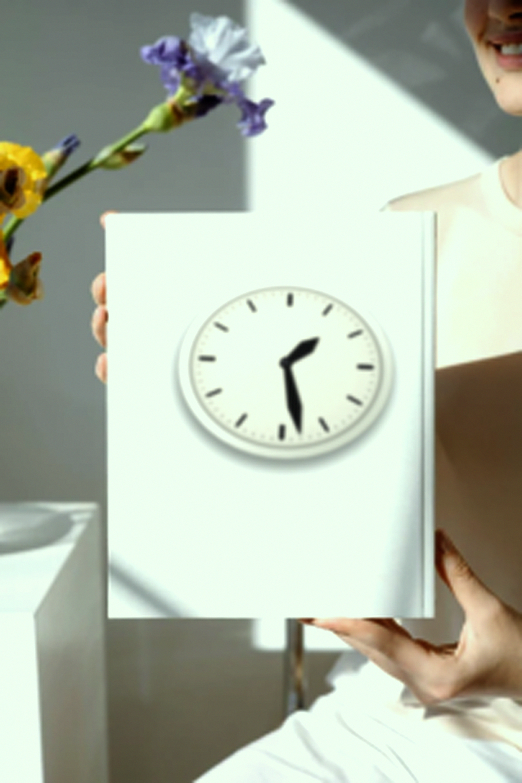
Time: **1:28**
